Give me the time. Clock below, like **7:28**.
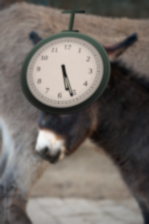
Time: **5:26**
